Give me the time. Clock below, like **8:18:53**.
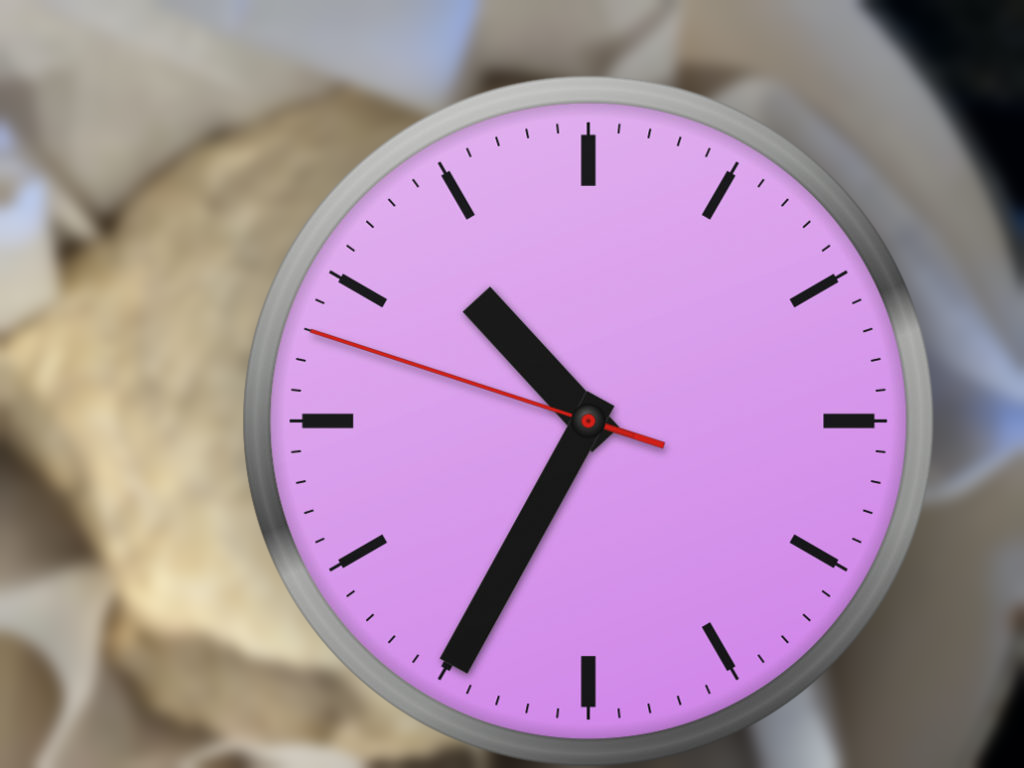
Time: **10:34:48**
